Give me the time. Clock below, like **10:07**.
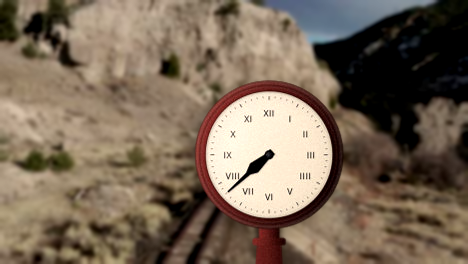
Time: **7:38**
